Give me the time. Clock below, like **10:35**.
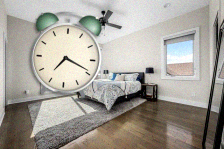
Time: **7:19**
